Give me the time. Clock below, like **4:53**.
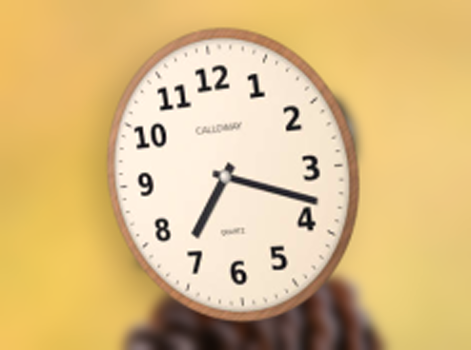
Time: **7:18**
